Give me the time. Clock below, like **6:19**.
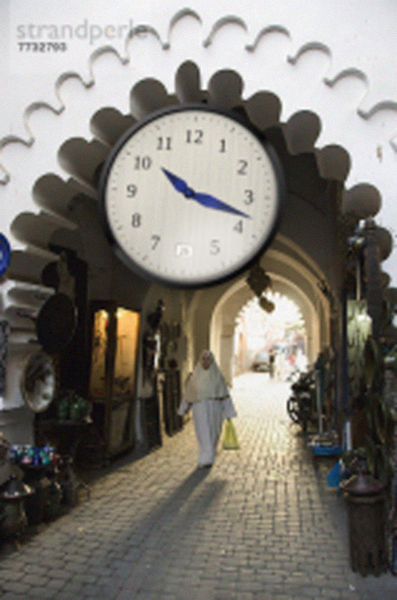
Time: **10:18**
